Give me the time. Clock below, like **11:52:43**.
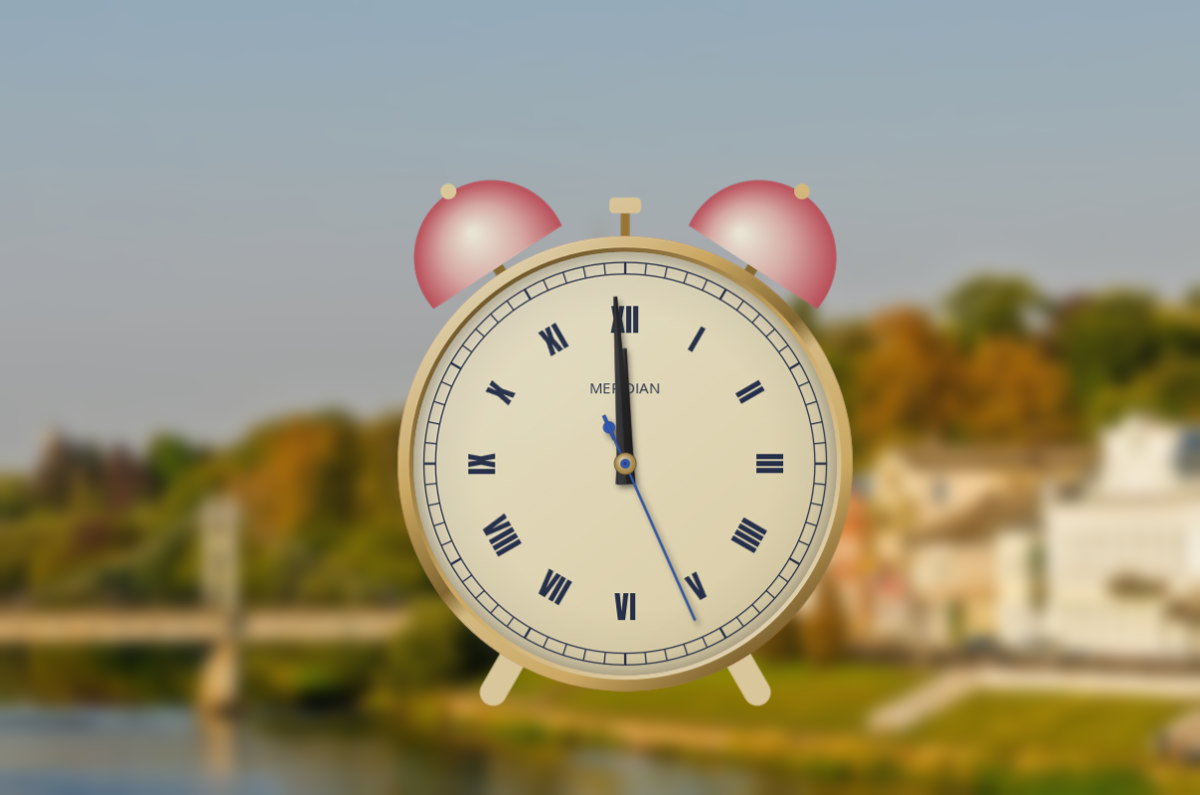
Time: **11:59:26**
